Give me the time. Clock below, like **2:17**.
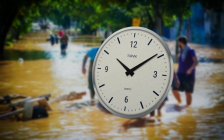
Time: **10:09**
